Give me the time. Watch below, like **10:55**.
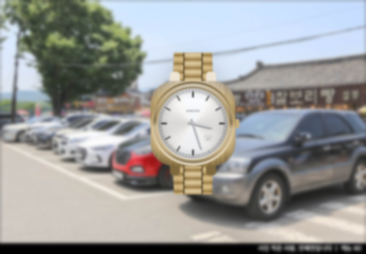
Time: **3:27**
